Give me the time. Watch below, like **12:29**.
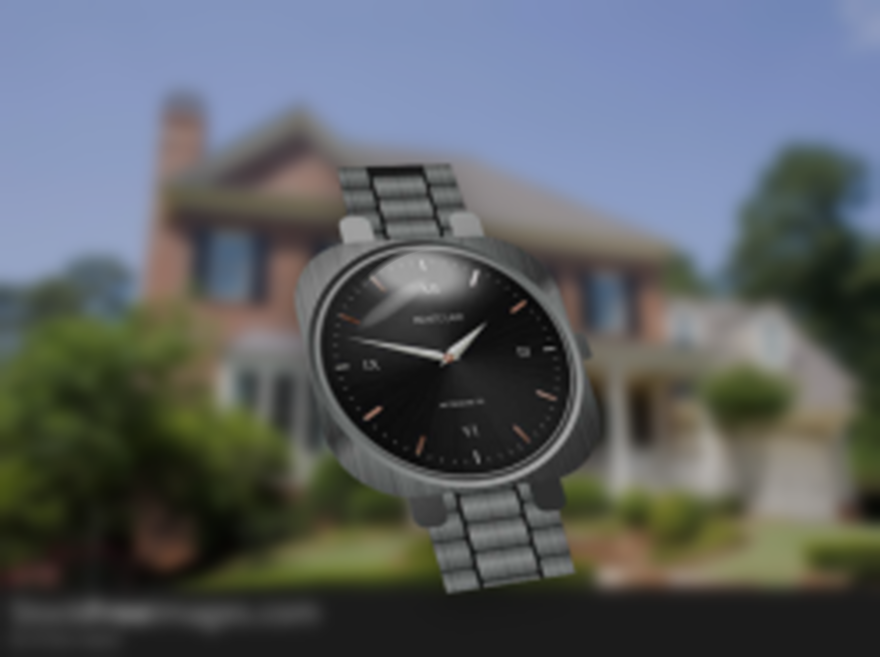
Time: **1:48**
